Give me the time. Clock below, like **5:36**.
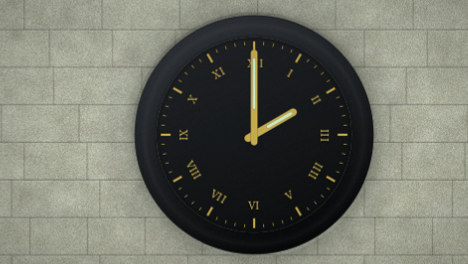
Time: **2:00**
